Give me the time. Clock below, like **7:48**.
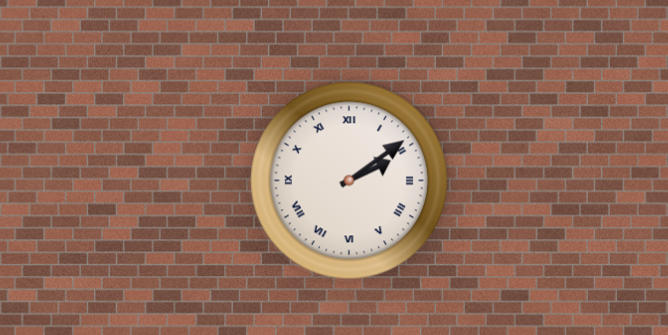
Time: **2:09**
